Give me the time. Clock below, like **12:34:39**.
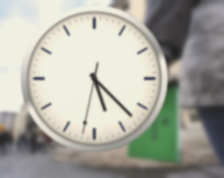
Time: **5:22:32**
